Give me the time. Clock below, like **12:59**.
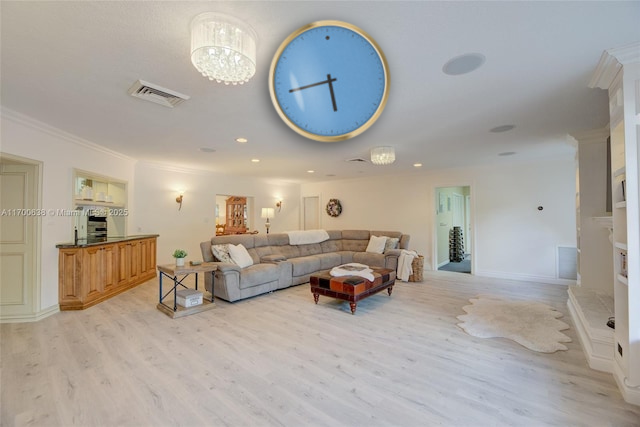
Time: **5:43**
